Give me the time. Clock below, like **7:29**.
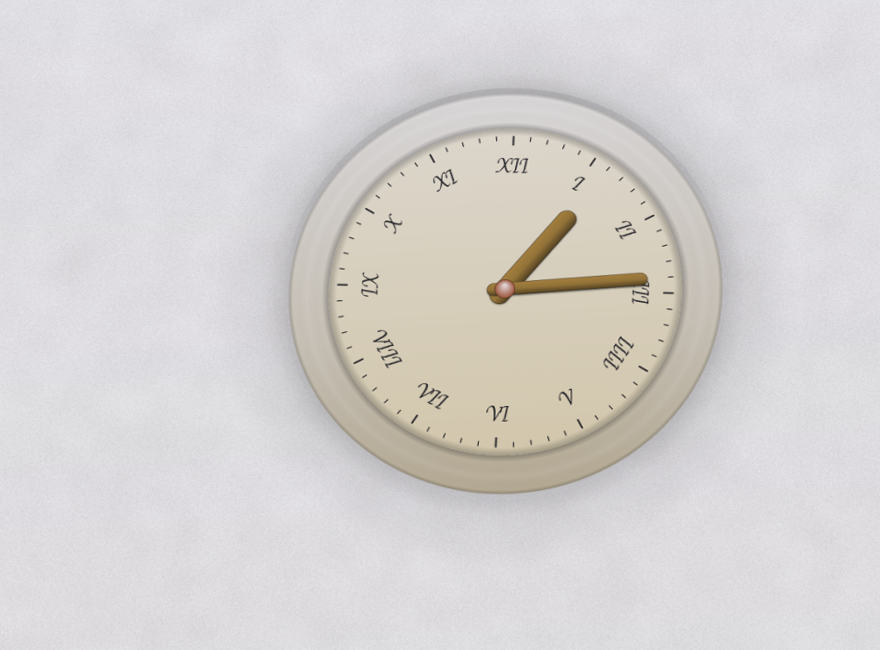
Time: **1:14**
